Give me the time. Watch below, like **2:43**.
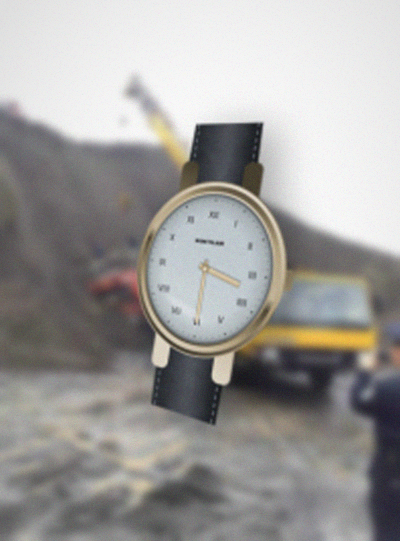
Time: **3:30**
